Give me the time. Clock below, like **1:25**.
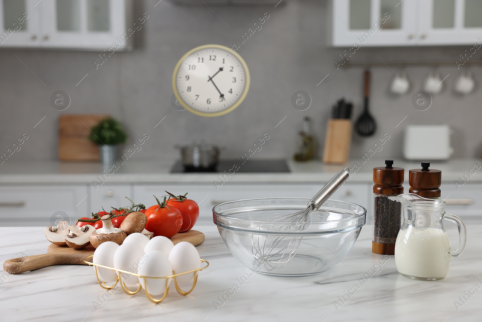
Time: **1:24**
